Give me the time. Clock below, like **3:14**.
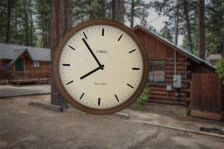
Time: **7:54**
